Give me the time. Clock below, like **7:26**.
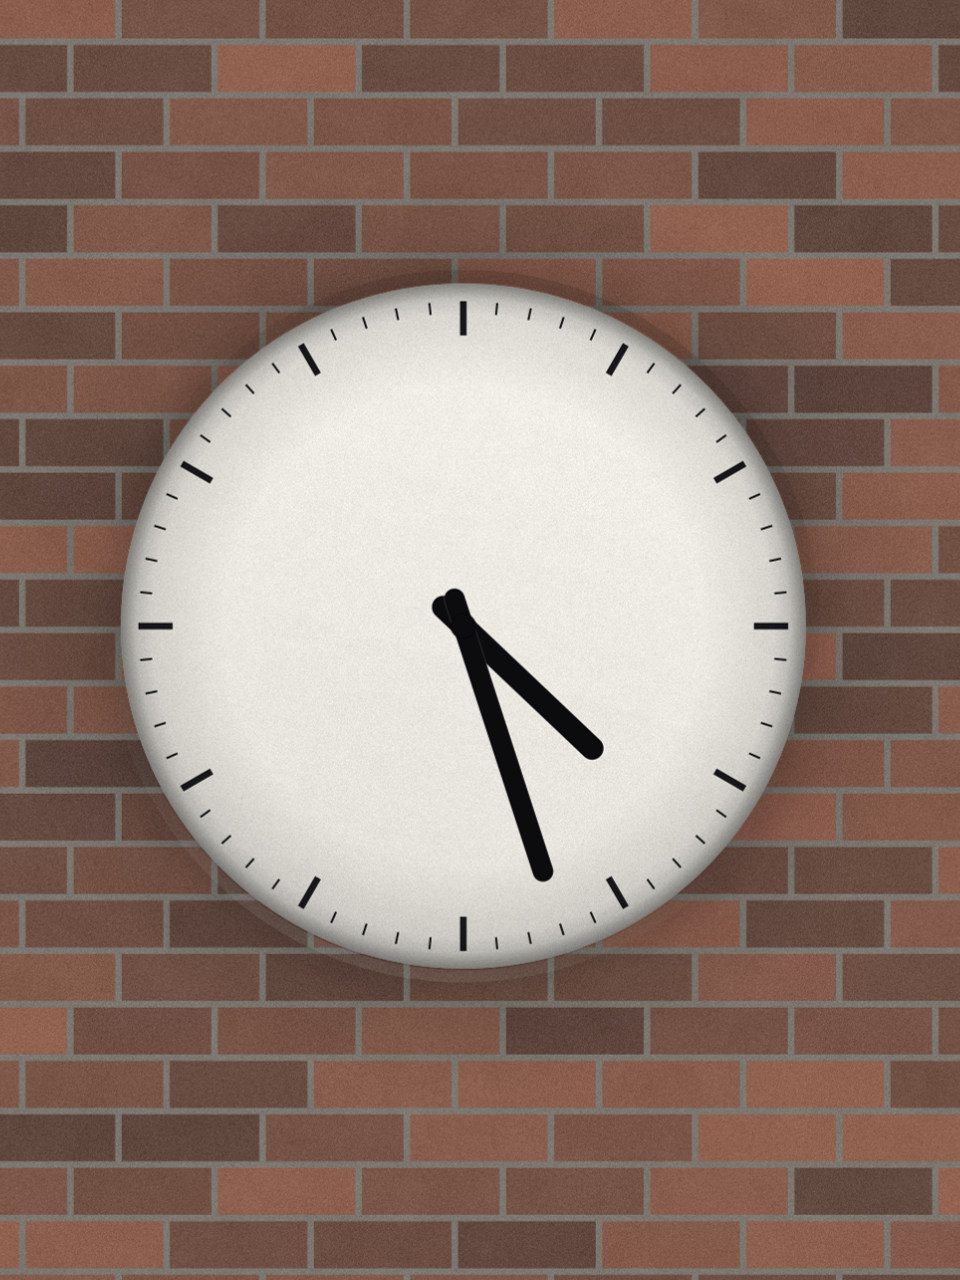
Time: **4:27**
